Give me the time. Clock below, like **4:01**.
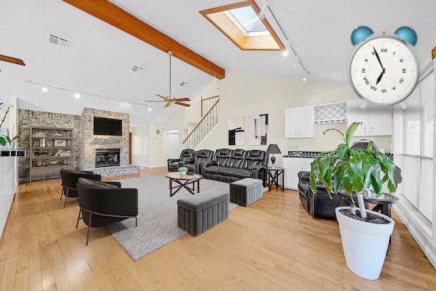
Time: **6:56**
